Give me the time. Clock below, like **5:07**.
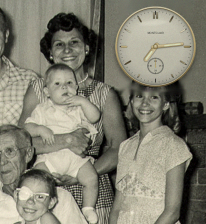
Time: **7:14**
